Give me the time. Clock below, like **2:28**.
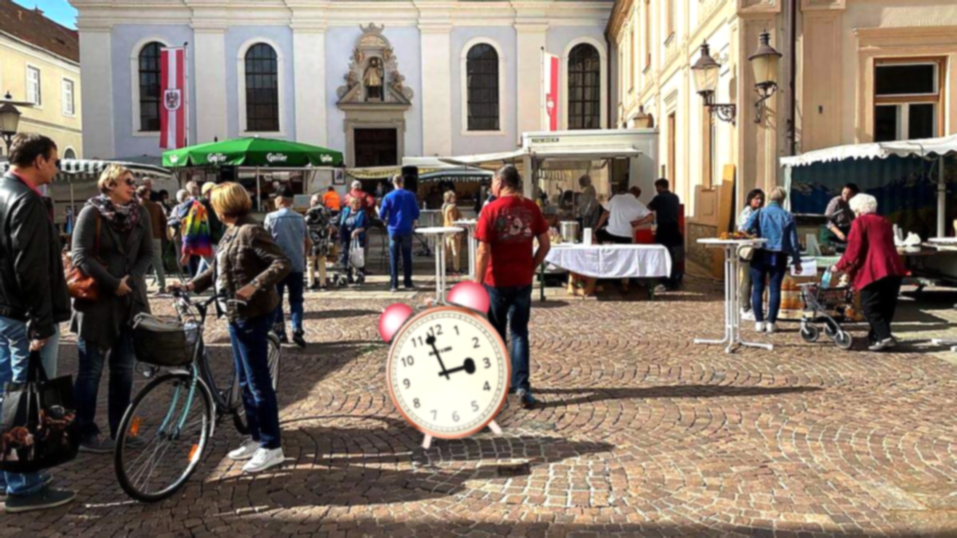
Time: **2:58**
